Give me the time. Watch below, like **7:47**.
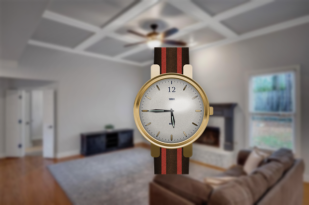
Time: **5:45**
